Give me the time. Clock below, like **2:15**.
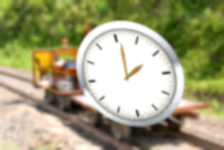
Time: **2:01**
